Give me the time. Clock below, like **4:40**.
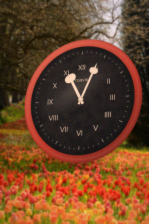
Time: **11:04**
